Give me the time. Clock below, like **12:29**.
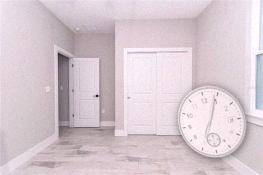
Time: **7:04**
